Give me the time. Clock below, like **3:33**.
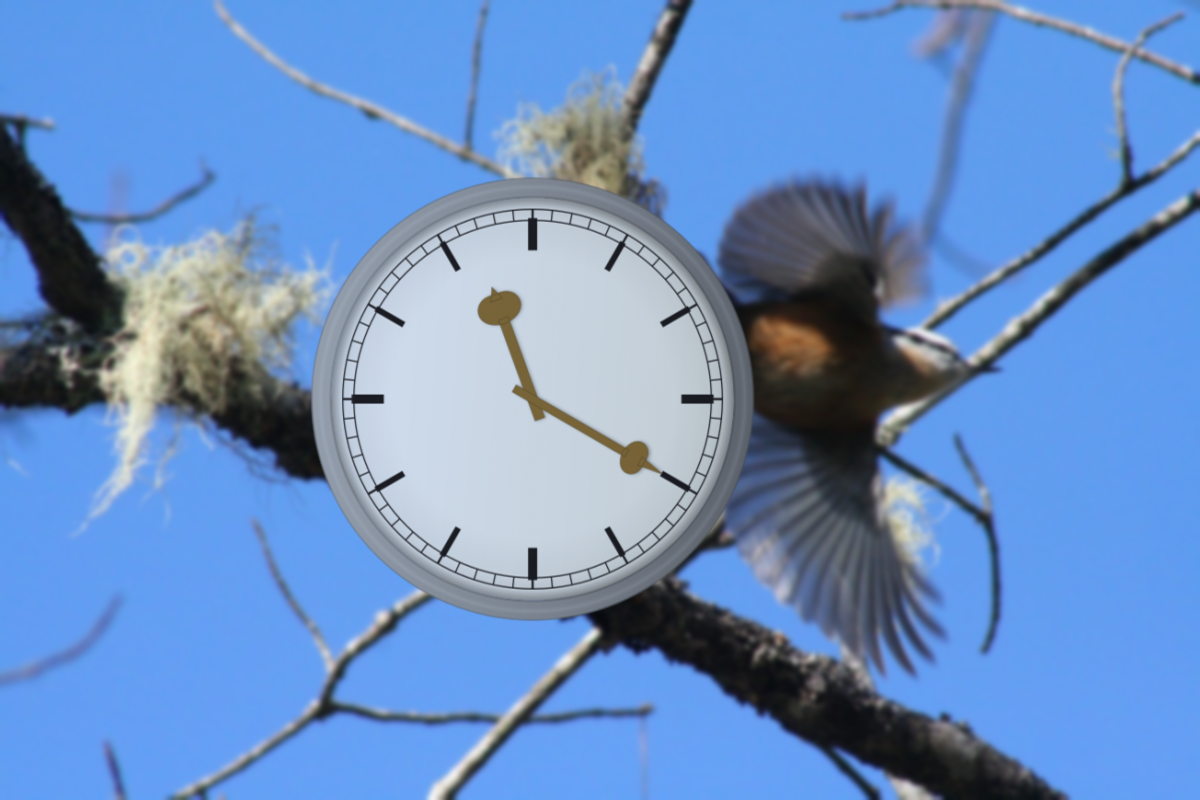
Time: **11:20**
